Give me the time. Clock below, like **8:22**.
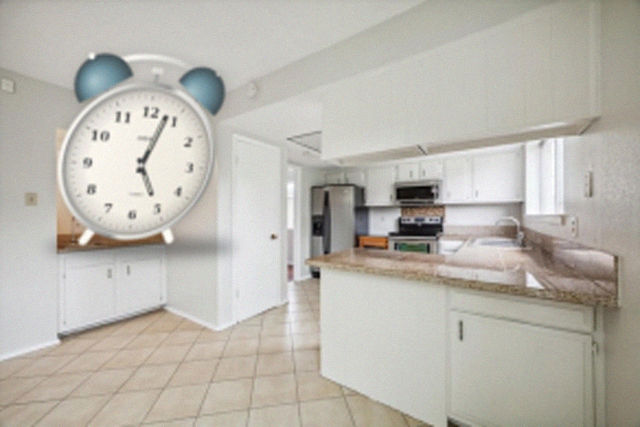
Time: **5:03**
